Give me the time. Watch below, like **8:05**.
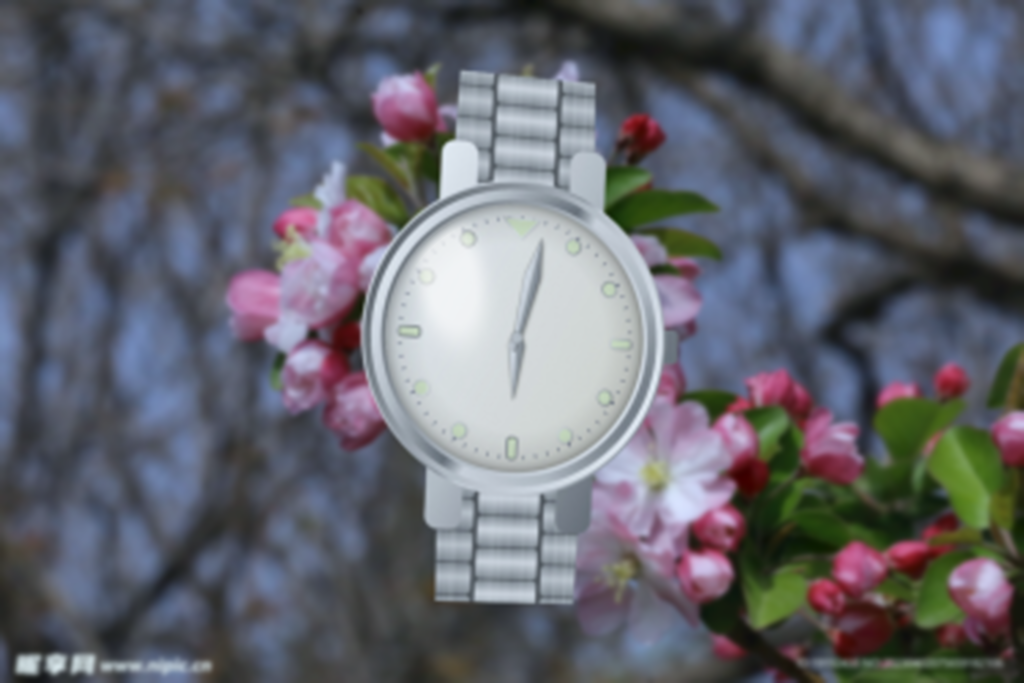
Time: **6:02**
